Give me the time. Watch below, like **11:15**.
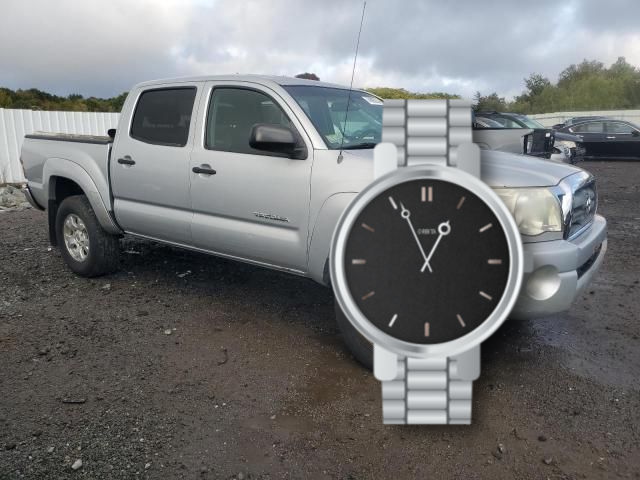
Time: **12:56**
